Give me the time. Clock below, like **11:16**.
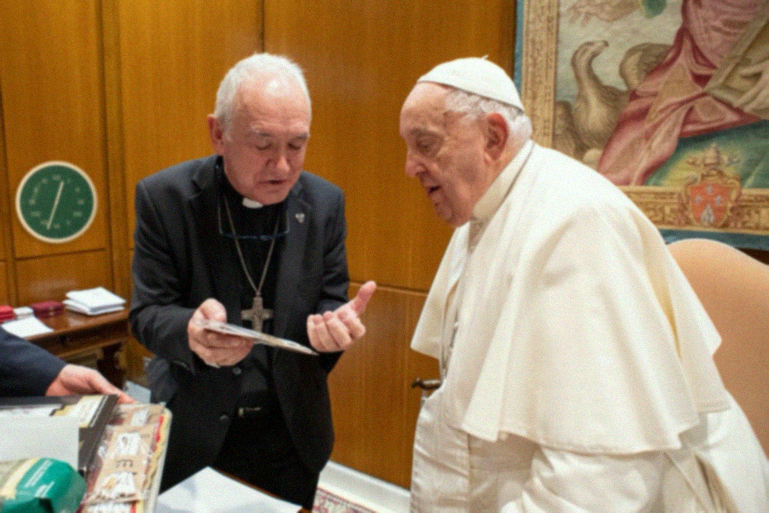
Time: **12:33**
